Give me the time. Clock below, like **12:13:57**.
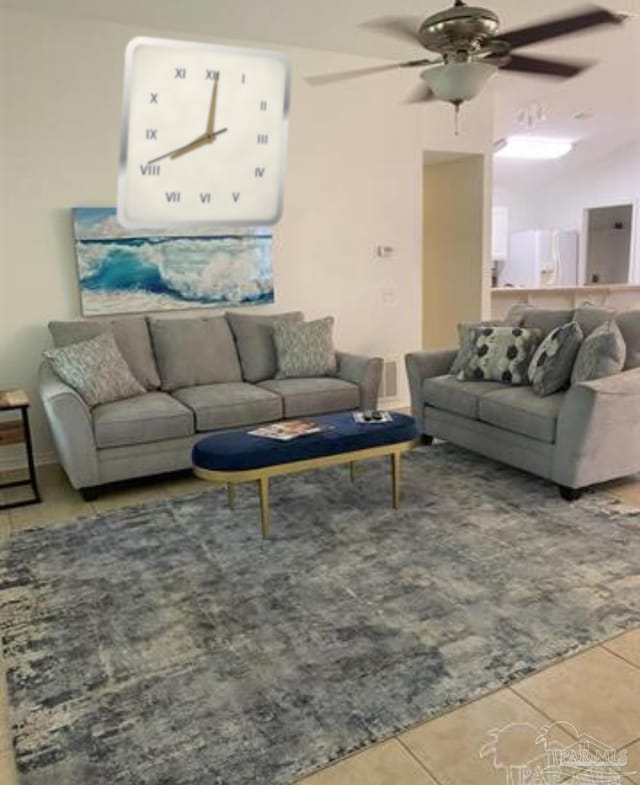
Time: **8:00:41**
